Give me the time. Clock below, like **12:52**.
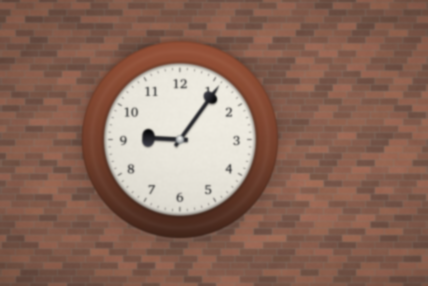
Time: **9:06**
